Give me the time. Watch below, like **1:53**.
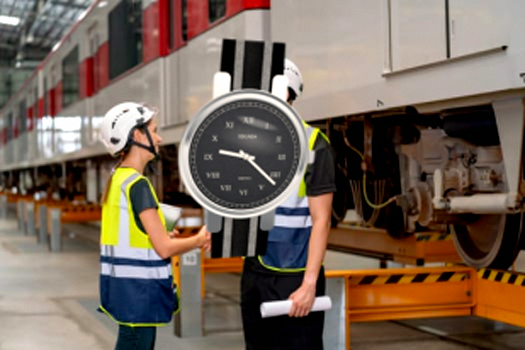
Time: **9:22**
